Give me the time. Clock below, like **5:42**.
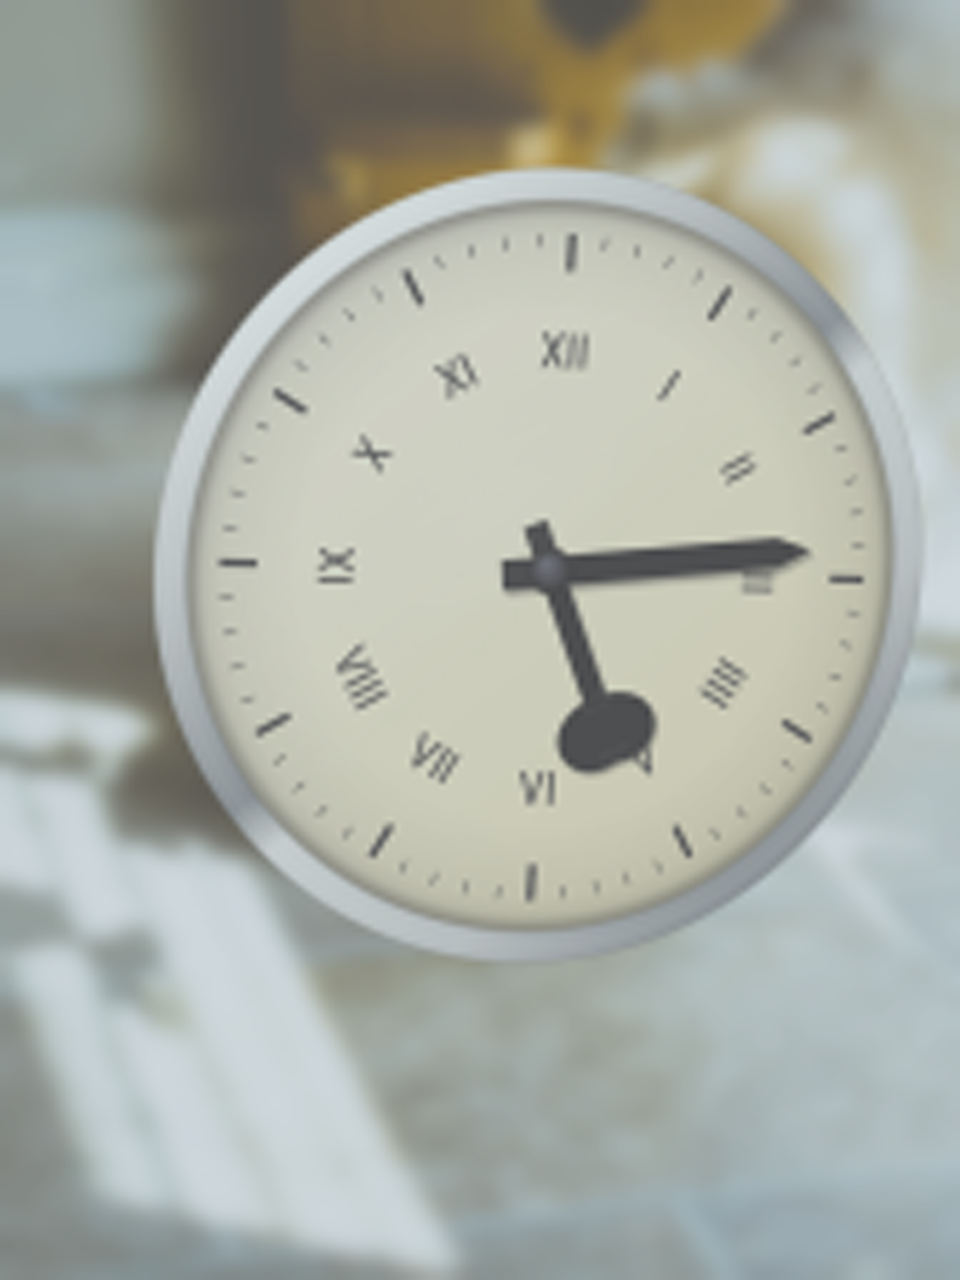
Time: **5:14**
